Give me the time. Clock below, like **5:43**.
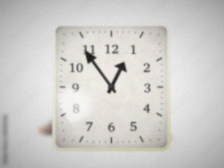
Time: **12:54**
